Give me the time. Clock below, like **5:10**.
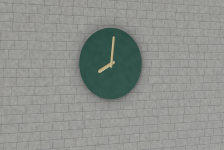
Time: **8:01**
